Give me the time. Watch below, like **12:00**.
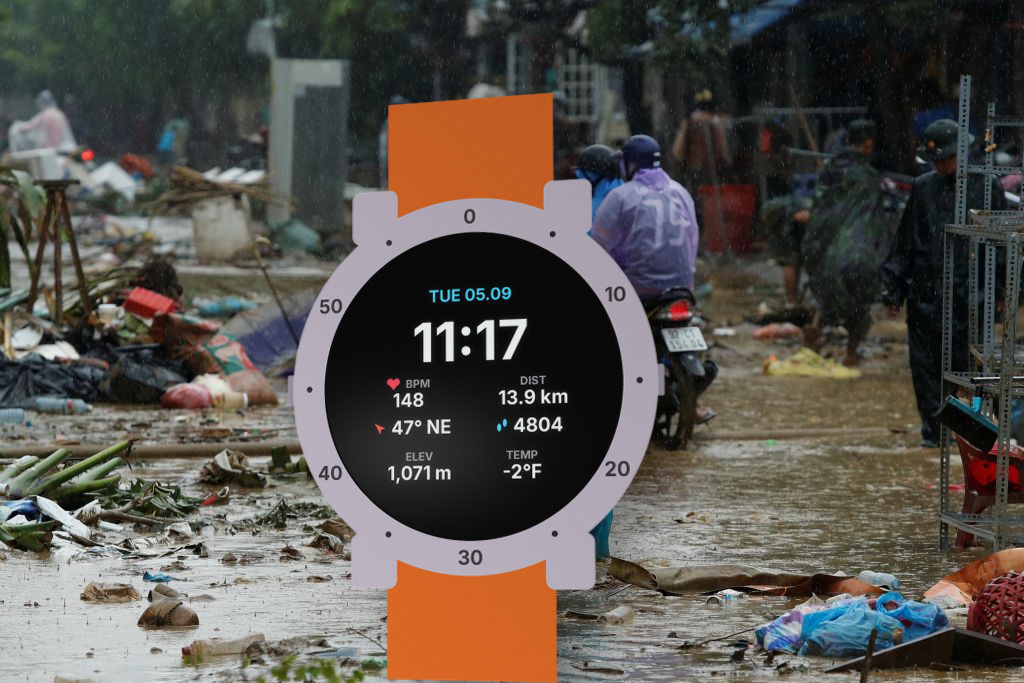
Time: **11:17**
